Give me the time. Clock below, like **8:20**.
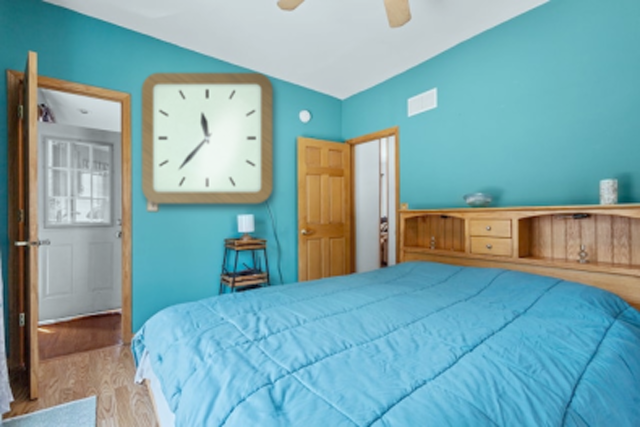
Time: **11:37**
